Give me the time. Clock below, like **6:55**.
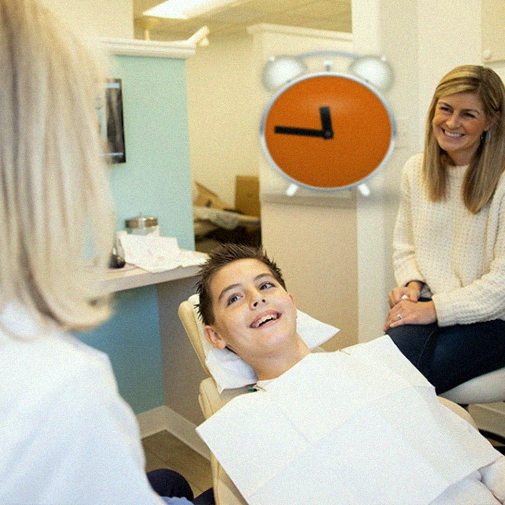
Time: **11:46**
